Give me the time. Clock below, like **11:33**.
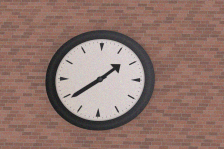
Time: **1:39**
